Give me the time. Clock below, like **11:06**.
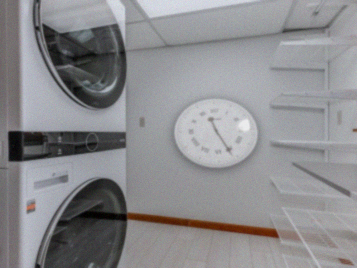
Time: **11:26**
